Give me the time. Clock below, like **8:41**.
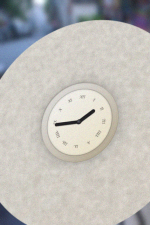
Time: **1:44**
